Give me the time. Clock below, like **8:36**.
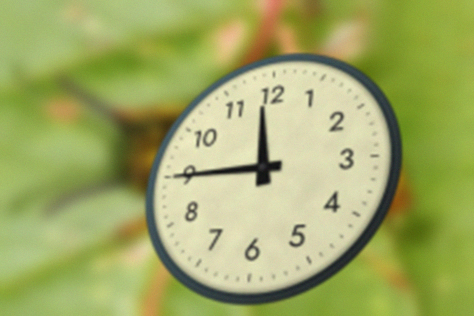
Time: **11:45**
